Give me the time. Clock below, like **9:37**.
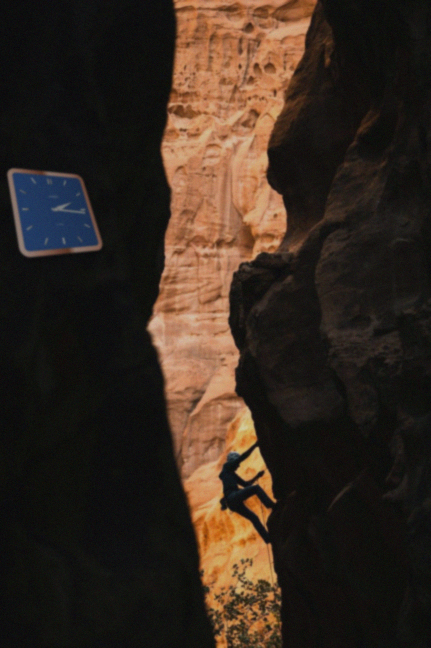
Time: **2:16**
